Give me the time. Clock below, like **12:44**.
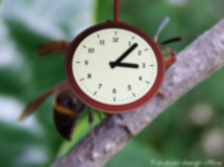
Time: **3:07**
